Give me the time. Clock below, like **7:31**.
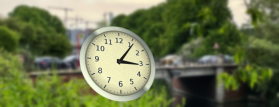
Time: **3:06**
